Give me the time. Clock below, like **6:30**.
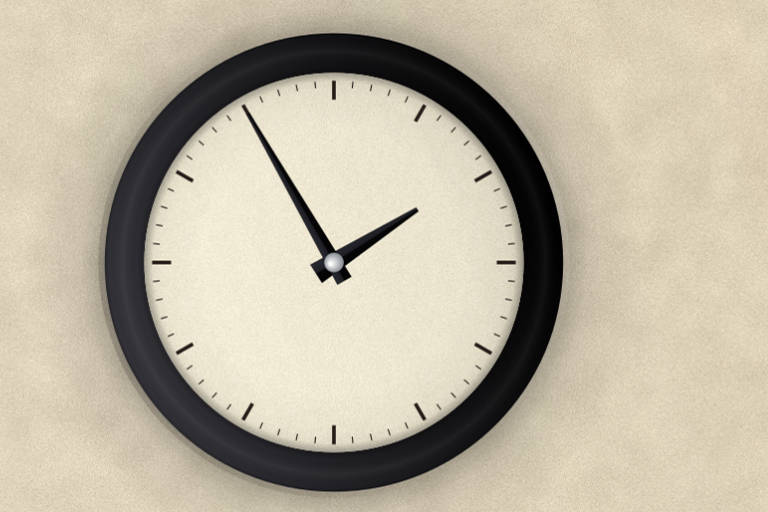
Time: **1:55**
